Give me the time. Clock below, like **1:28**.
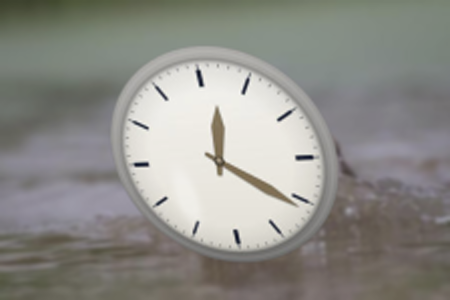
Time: **12:21**
